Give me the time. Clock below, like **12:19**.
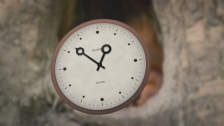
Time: **12:52**
